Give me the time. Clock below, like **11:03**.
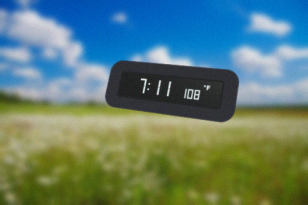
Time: **7:11**
